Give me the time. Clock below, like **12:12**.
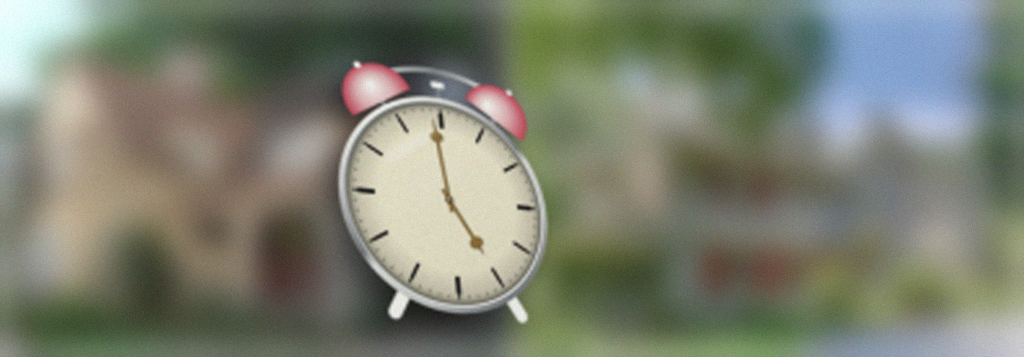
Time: **4:59**
